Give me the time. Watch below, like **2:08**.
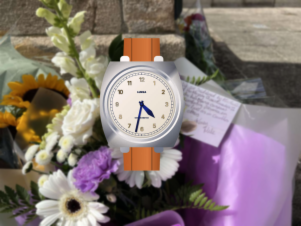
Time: **4:32**
